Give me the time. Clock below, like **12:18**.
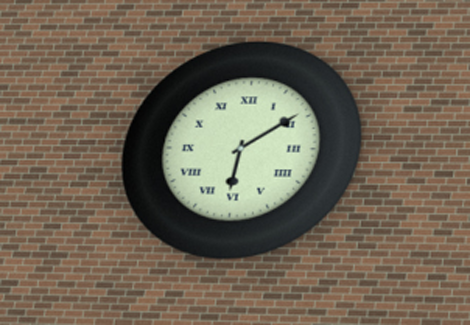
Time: **6:09**
